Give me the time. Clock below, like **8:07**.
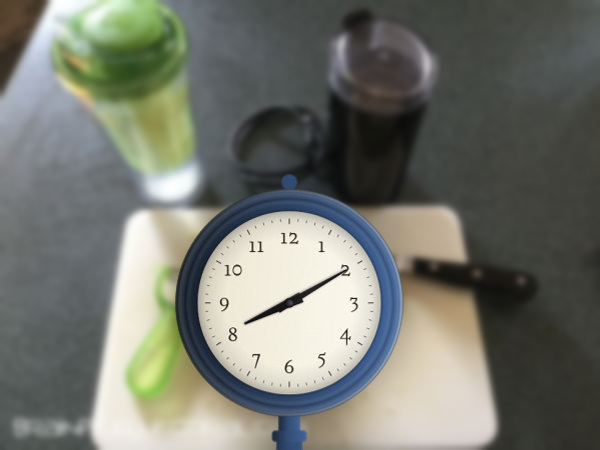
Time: **8:10**
